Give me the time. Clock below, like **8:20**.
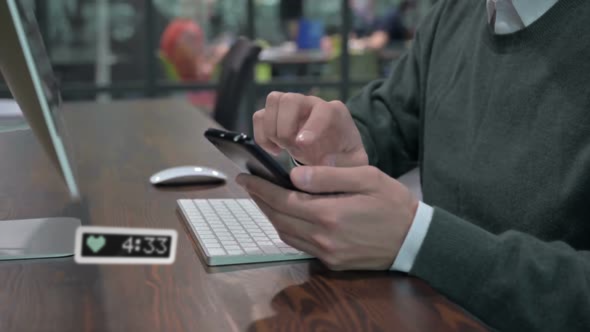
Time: **4:33**
